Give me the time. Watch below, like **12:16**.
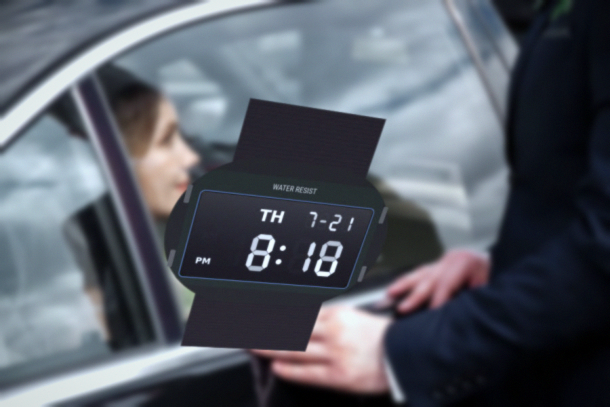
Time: **8:18**
